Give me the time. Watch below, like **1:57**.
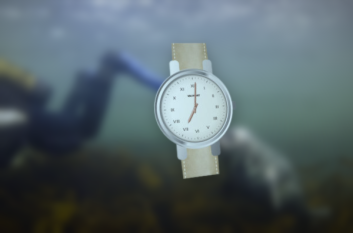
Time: **7:01**
